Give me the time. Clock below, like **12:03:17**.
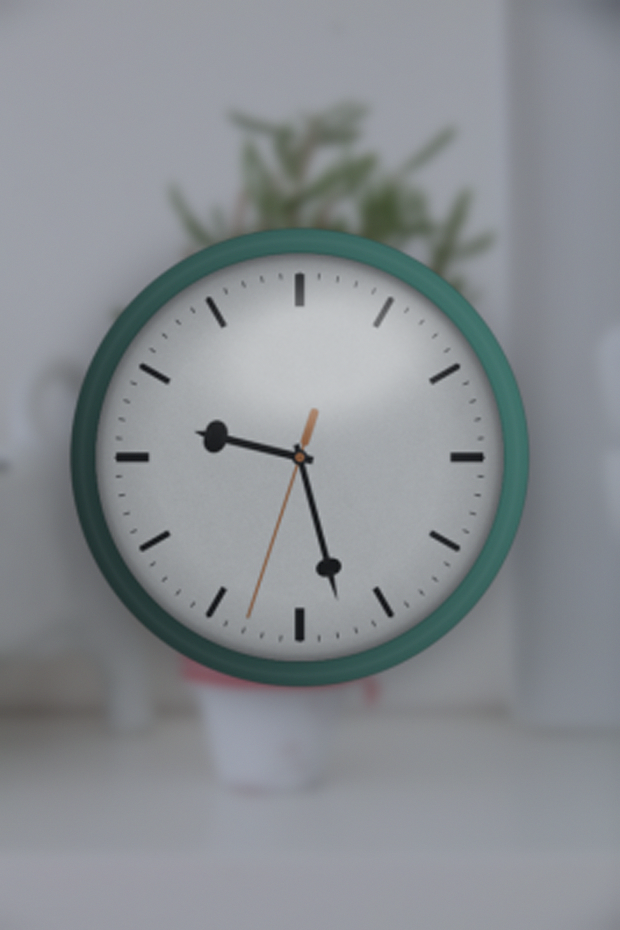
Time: **9:27:33**
